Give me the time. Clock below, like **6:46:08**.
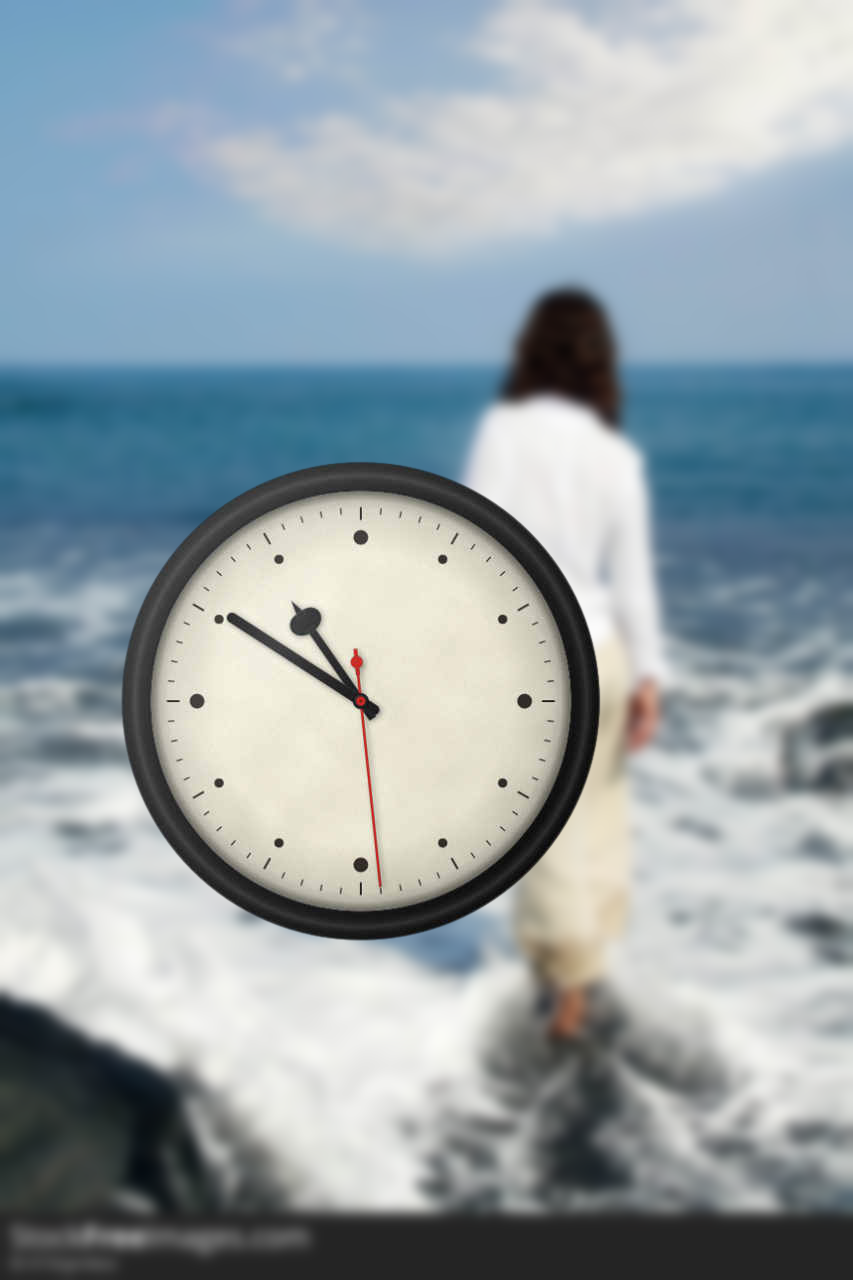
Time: **10:50:29**
